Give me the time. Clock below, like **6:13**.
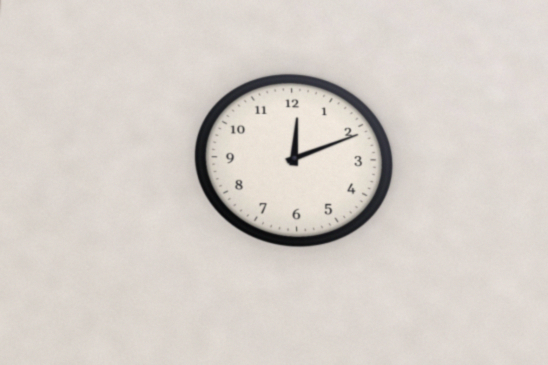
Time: **12:11**
